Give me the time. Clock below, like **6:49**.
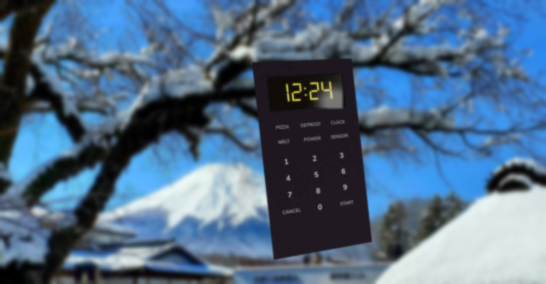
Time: **12:24**
